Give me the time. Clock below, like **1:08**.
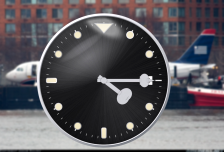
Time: **4:15**
